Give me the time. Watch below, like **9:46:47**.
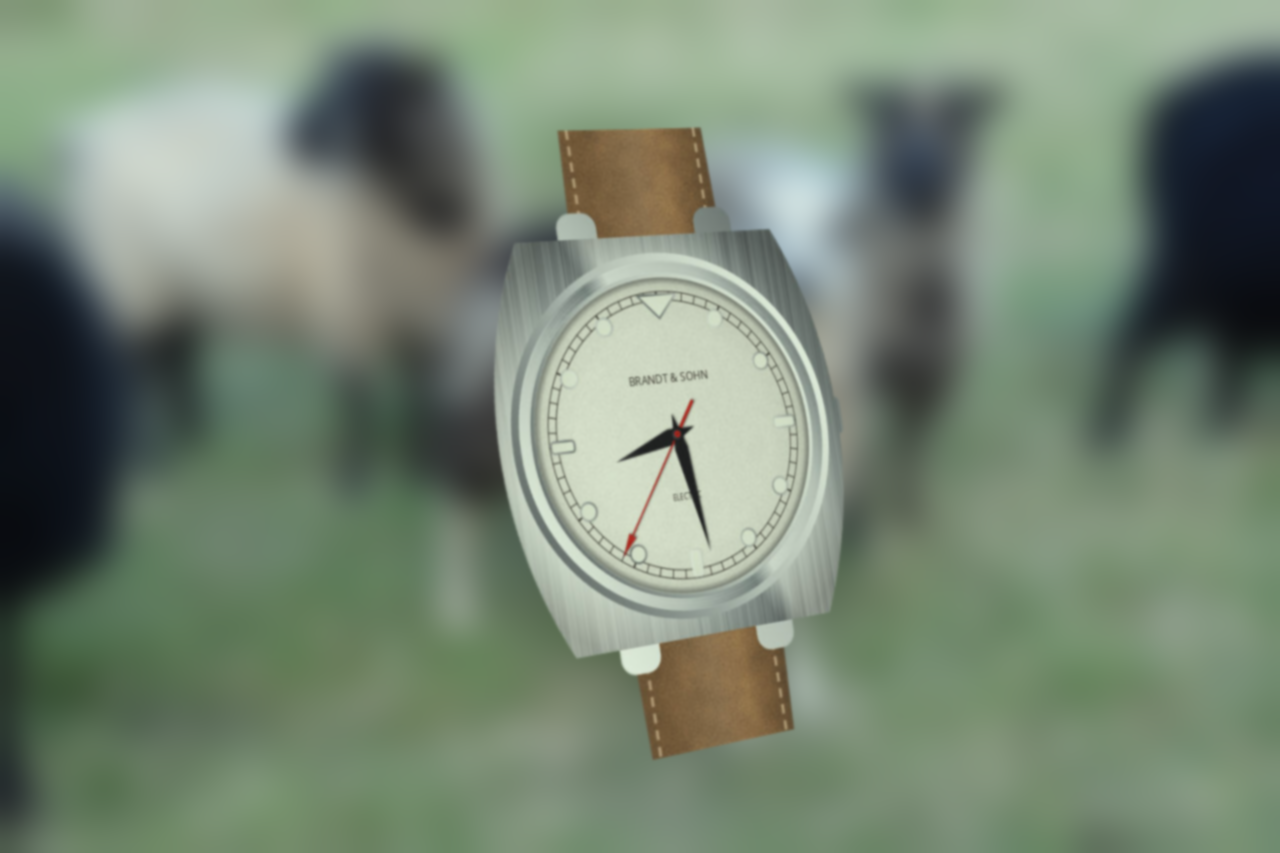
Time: **8:28:36**
